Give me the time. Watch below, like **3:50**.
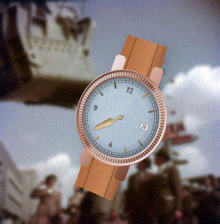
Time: **7:38**
